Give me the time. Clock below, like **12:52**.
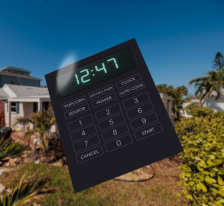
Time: **12:47**
